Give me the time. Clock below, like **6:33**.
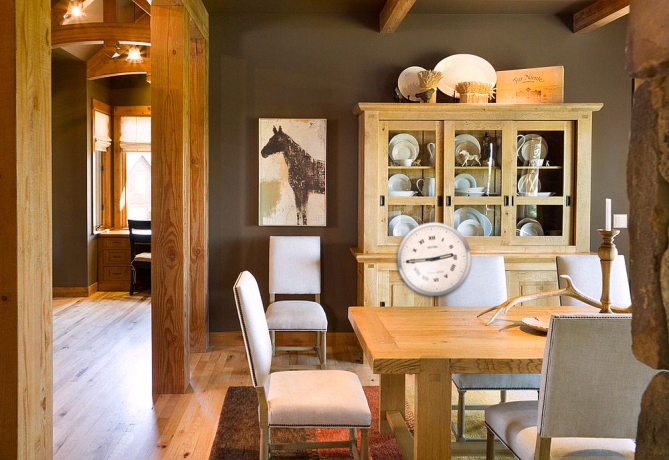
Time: **2:45**
